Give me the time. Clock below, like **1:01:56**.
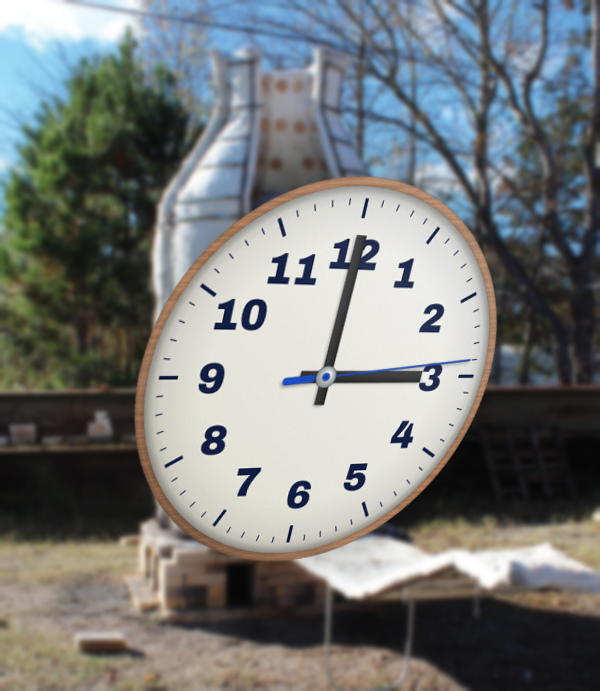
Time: **3:00:14**
